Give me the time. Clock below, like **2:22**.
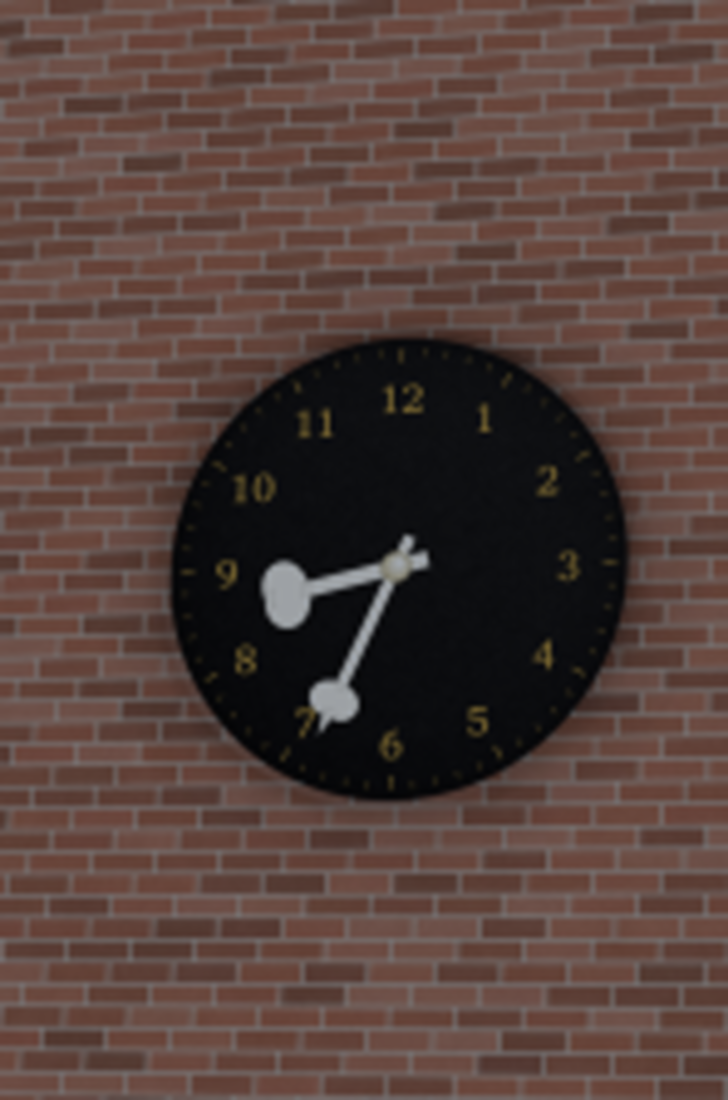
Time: **8:34**
